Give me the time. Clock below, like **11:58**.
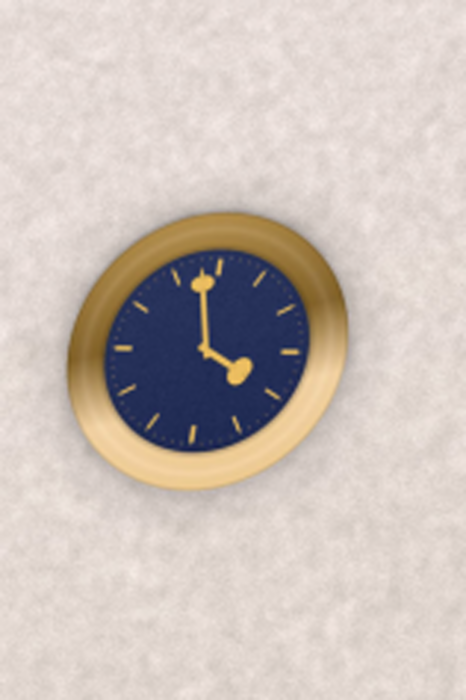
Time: **3:58**
